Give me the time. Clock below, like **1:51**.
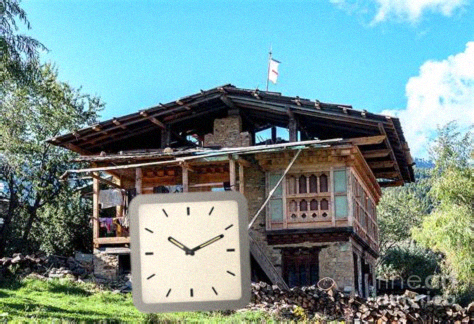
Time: **10:11**
